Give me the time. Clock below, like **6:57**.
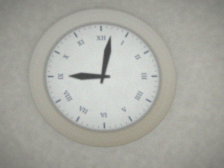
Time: **9:02**
